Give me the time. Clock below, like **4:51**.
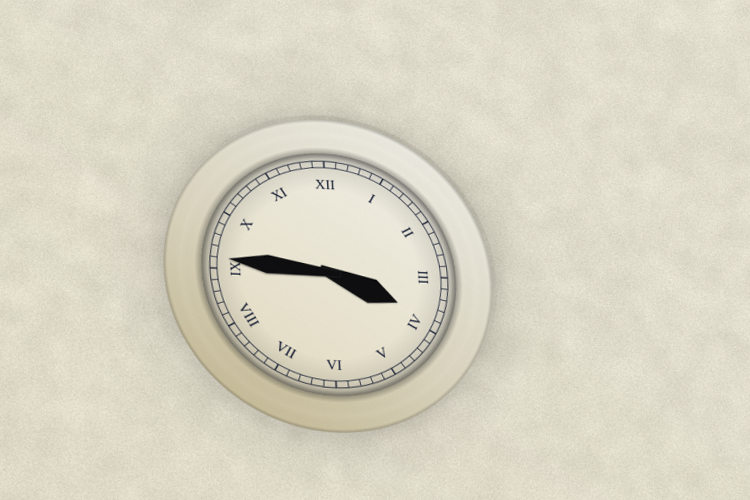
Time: **3:46**
